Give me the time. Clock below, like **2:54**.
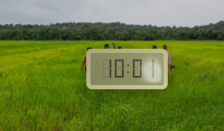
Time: **10:01**
